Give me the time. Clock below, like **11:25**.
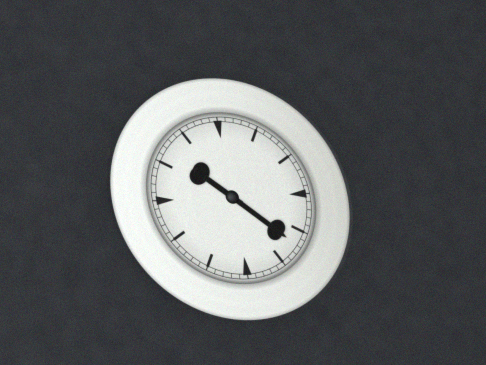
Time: **10:22**
